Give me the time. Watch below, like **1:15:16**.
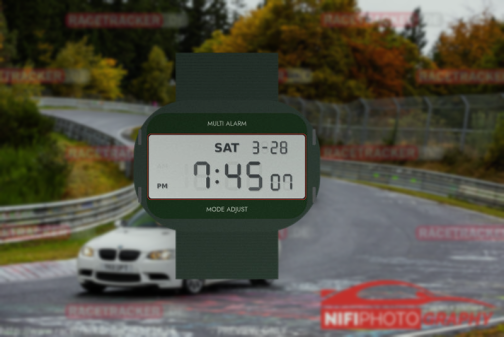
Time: **7:45:07**
